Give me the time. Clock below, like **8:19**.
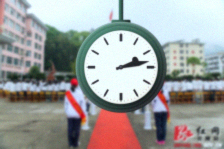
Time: **2:13**
